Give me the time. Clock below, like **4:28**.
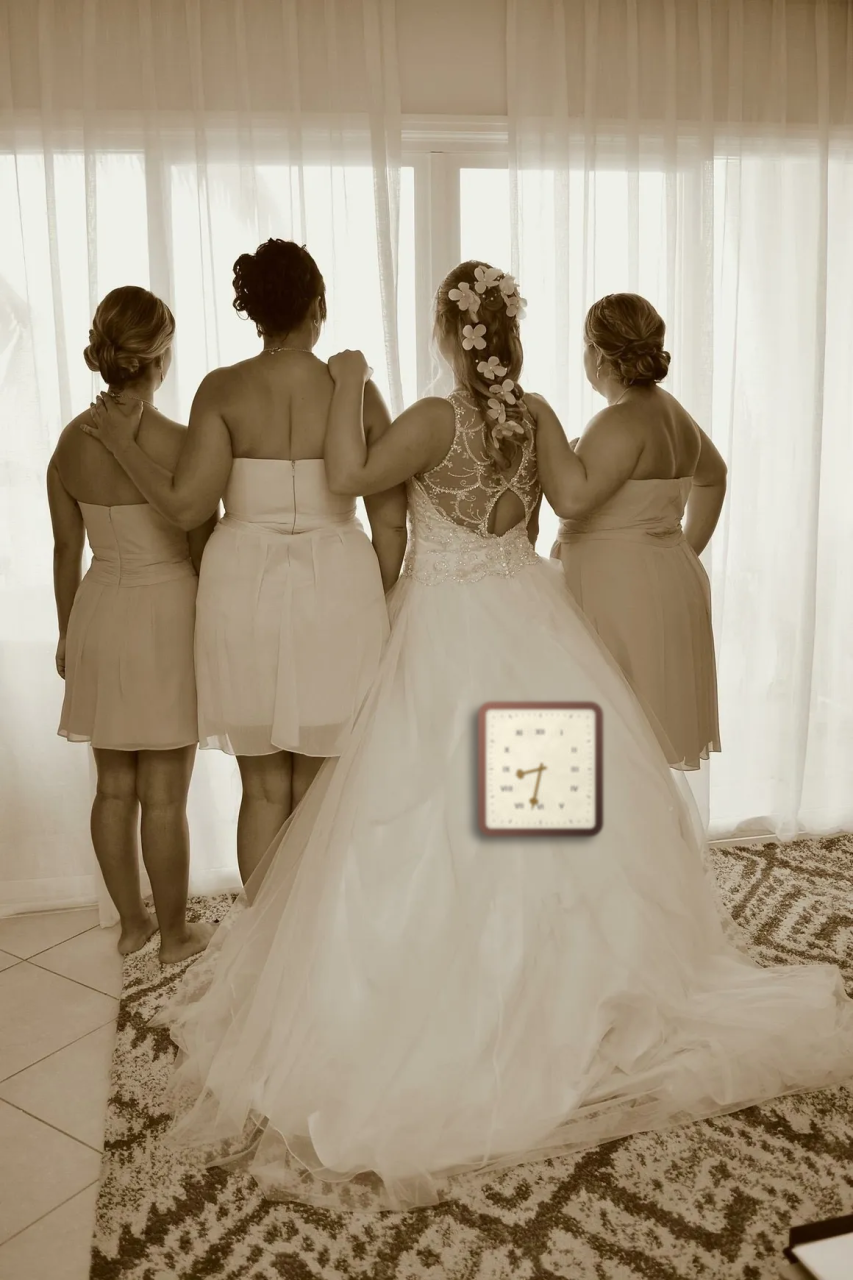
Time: **8:32**
